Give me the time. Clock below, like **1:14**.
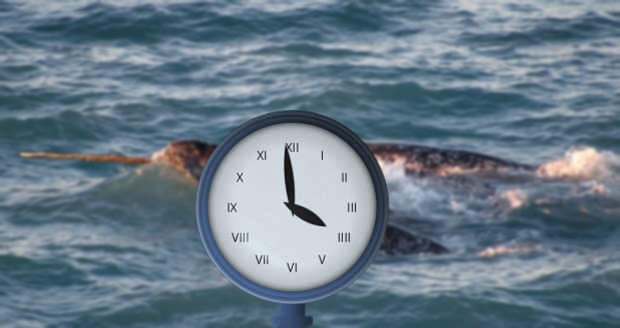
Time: **3:59**
